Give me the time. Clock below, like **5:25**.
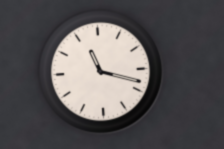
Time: **11:18**
